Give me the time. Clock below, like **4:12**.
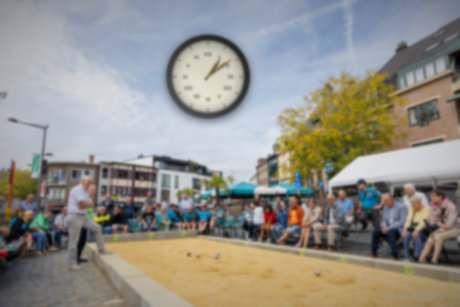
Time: **1:09**
